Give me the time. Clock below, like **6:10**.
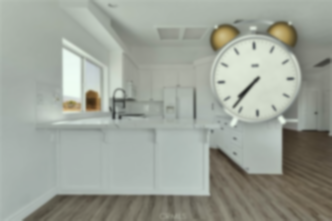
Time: **7:37**
